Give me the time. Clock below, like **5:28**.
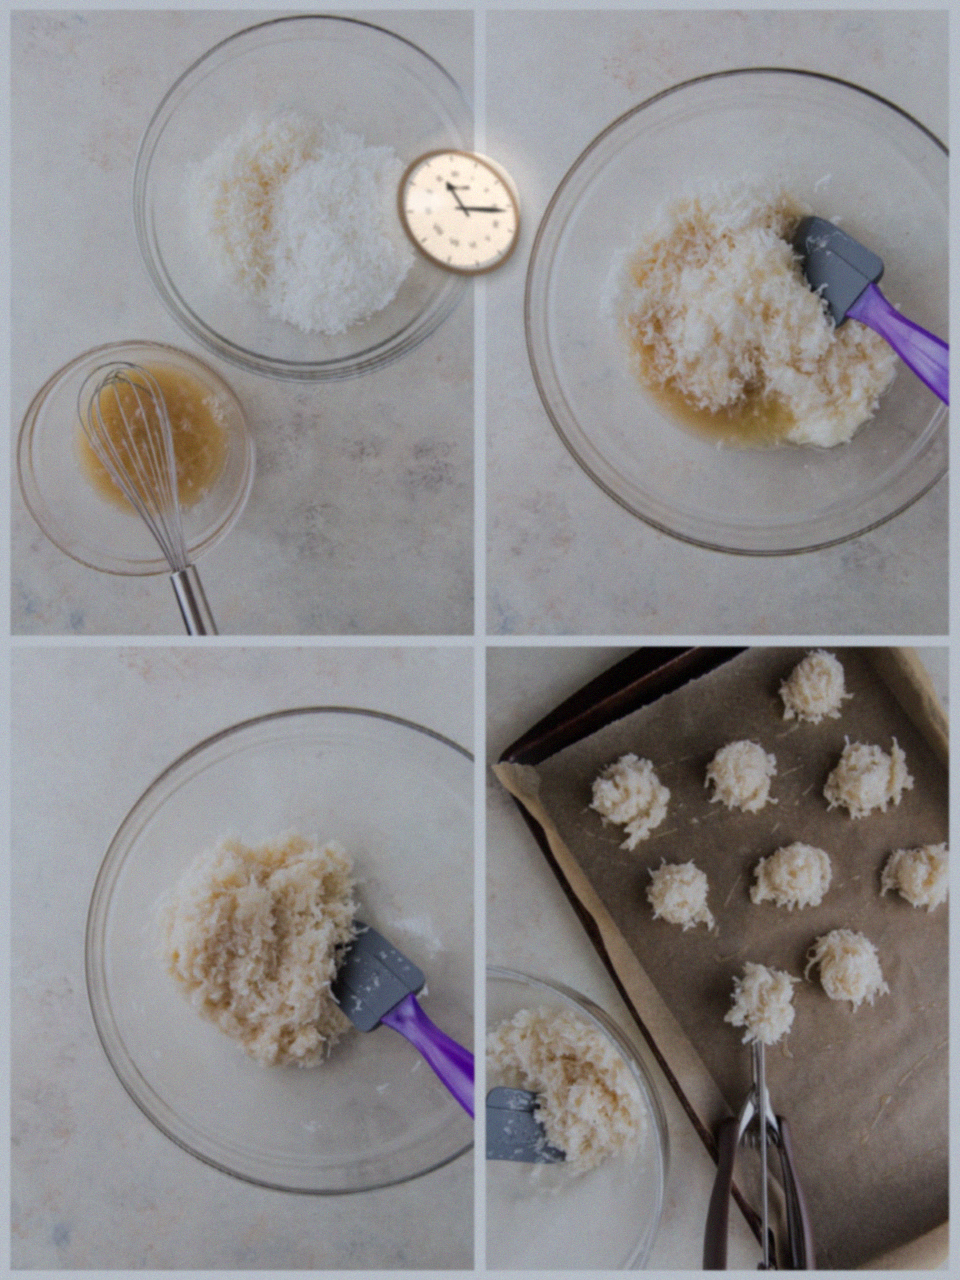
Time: **11:16**
